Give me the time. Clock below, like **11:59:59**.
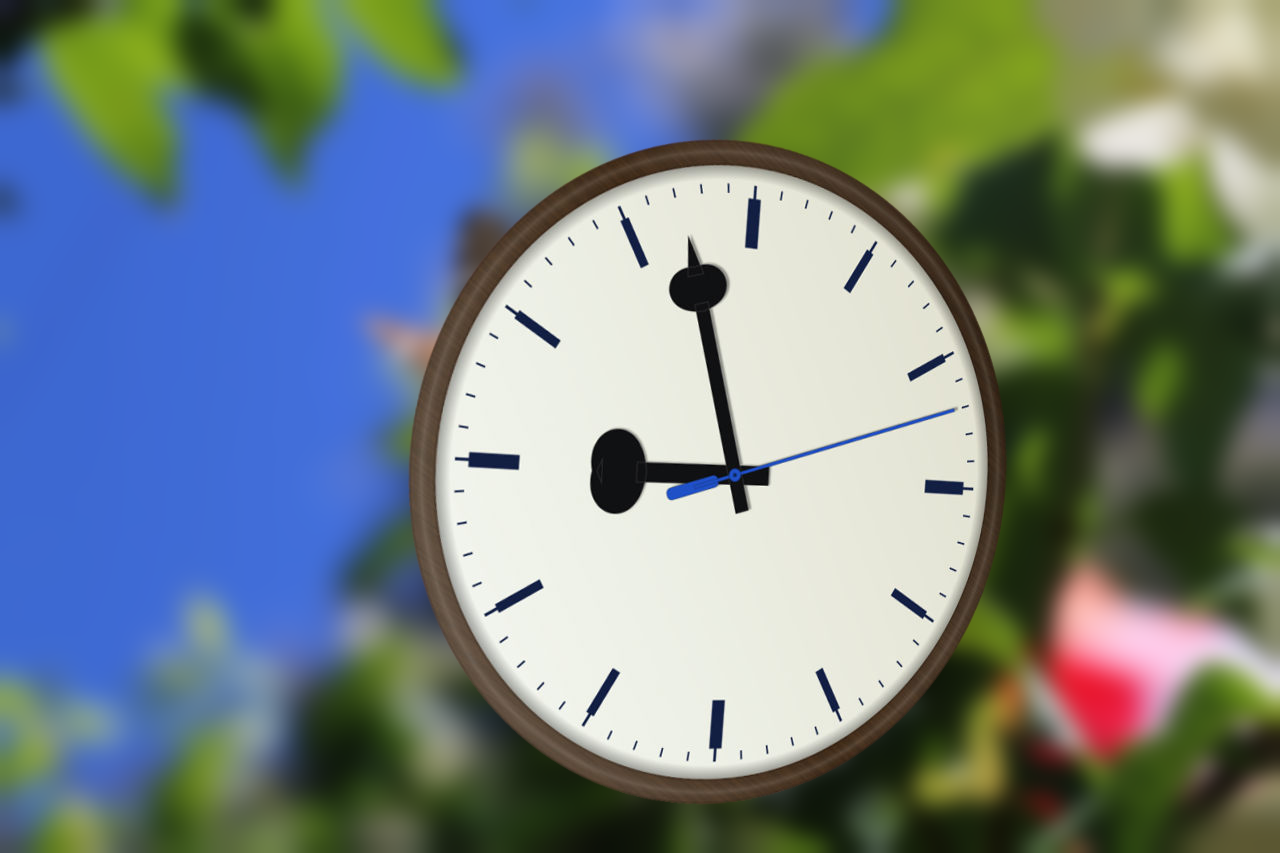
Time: **8:57:12**
